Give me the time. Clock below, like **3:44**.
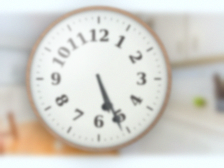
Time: **5:26**
